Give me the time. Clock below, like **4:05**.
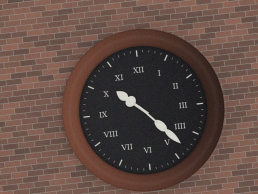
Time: **10:23**
